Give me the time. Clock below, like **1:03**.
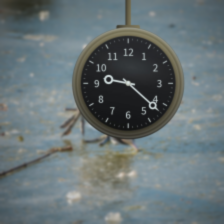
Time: **9:22**
